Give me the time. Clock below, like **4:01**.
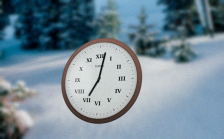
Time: **7:02**
